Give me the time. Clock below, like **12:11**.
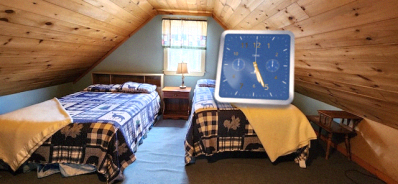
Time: **5:26**
